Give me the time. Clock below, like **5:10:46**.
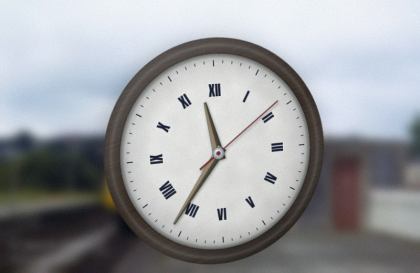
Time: **11:36:09**
